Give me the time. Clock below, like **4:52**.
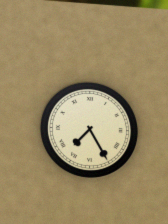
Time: **7:25**
